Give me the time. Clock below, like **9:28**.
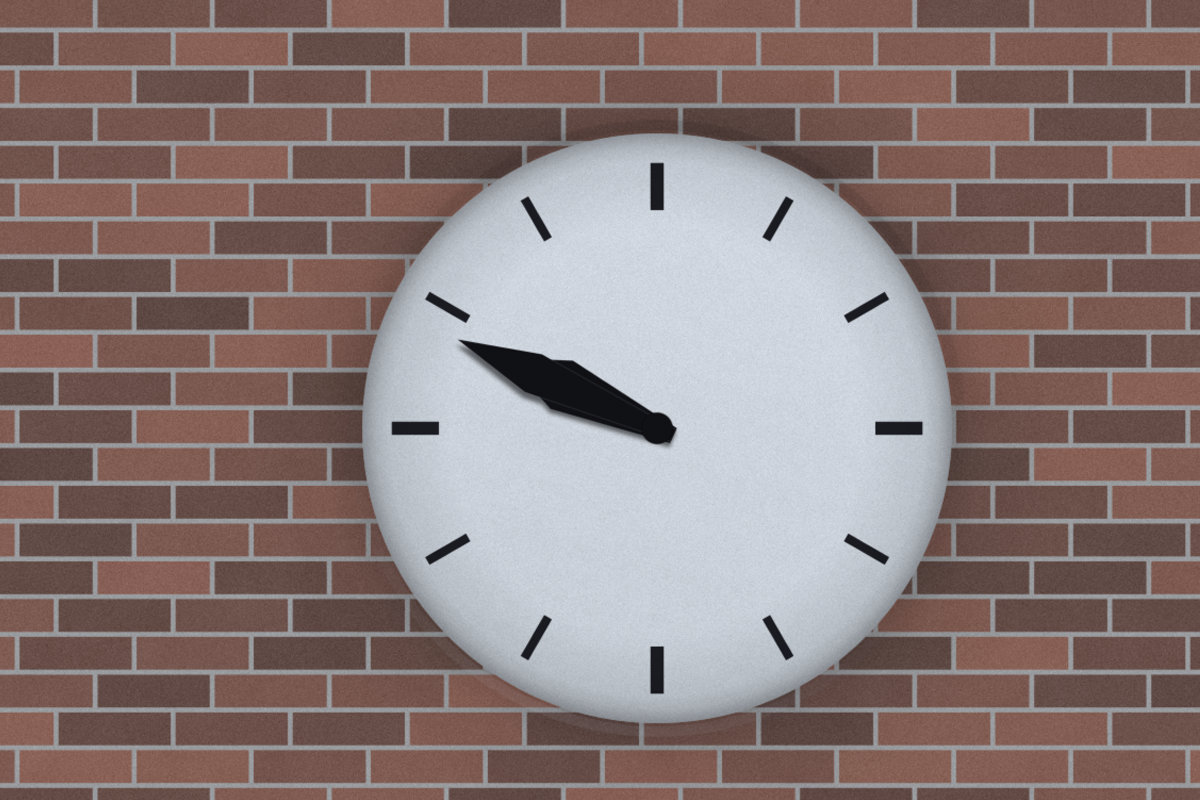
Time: **9:49**
